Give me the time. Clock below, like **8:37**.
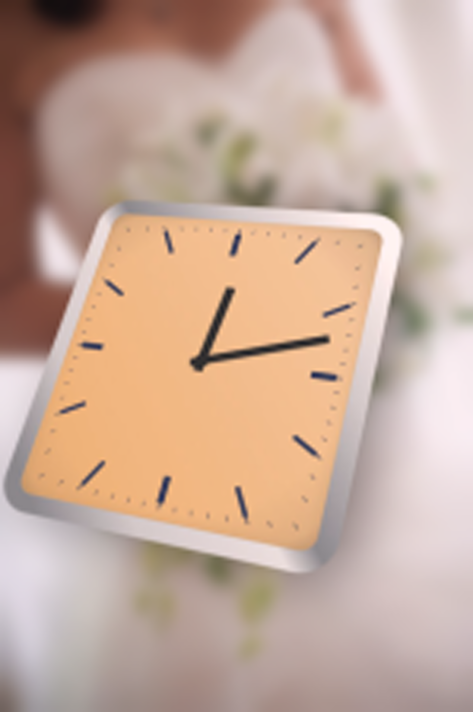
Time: **12:12**
